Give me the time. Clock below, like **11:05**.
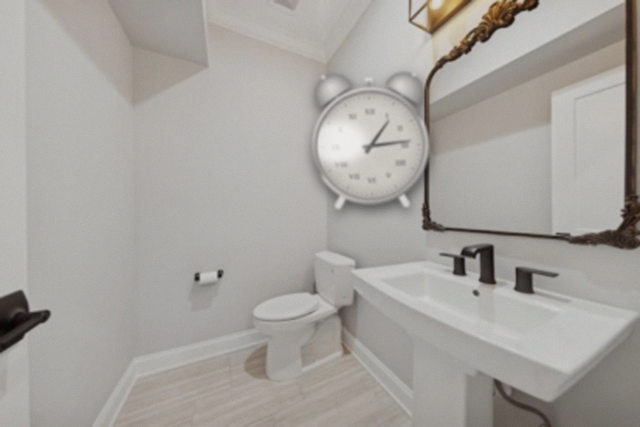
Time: **1:14**
